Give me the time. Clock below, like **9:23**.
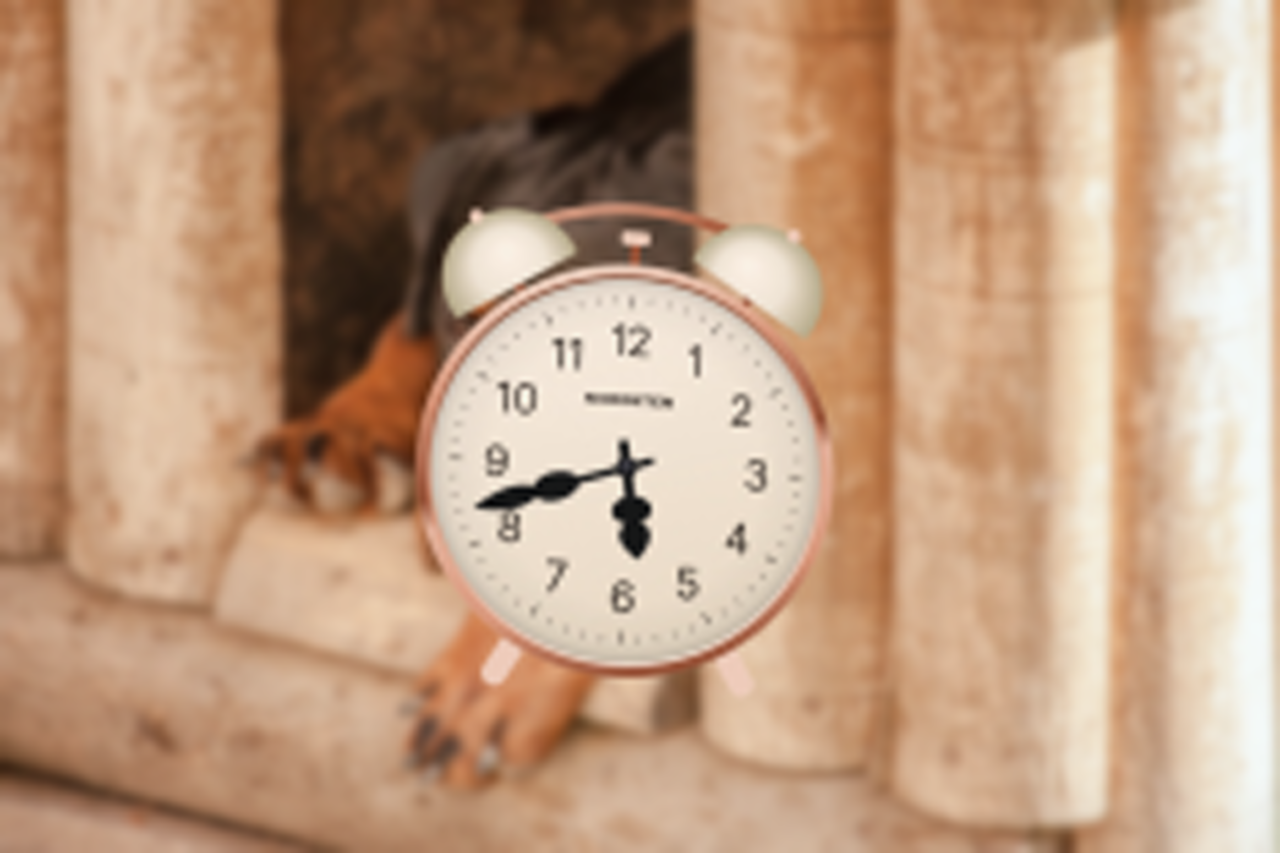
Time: **5:42**
